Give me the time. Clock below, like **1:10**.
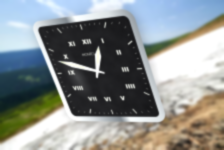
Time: **12:48**
